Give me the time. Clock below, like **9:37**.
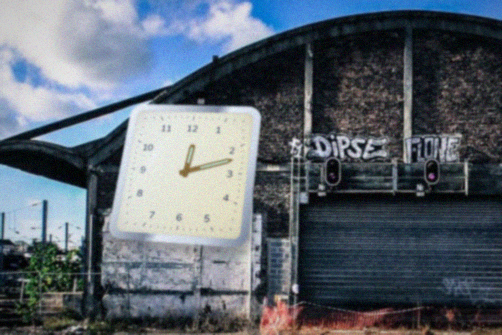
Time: **12:12**
